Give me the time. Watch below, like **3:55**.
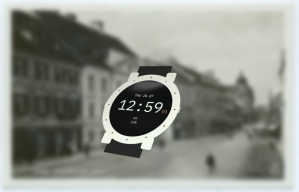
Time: **12:59**
